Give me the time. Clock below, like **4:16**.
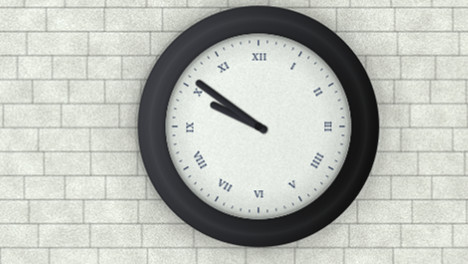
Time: **9:51**
